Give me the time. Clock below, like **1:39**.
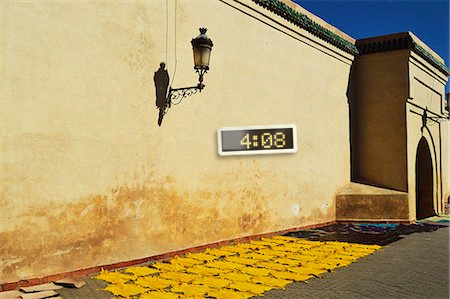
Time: **4:08**
